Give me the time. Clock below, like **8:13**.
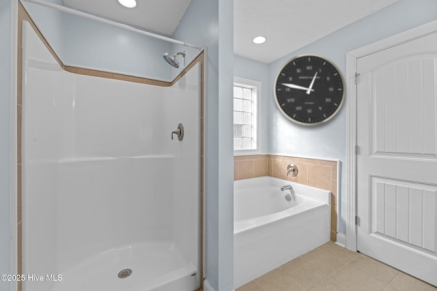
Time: **12:47**
